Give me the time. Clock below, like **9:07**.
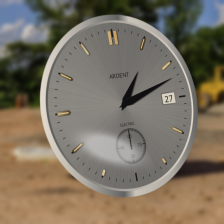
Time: **1:12**
